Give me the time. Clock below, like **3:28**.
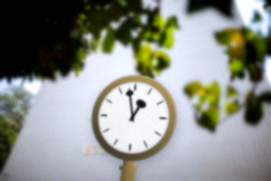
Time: **12:58**
